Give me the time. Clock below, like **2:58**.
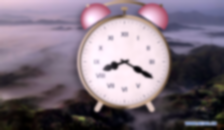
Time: **8:20**
